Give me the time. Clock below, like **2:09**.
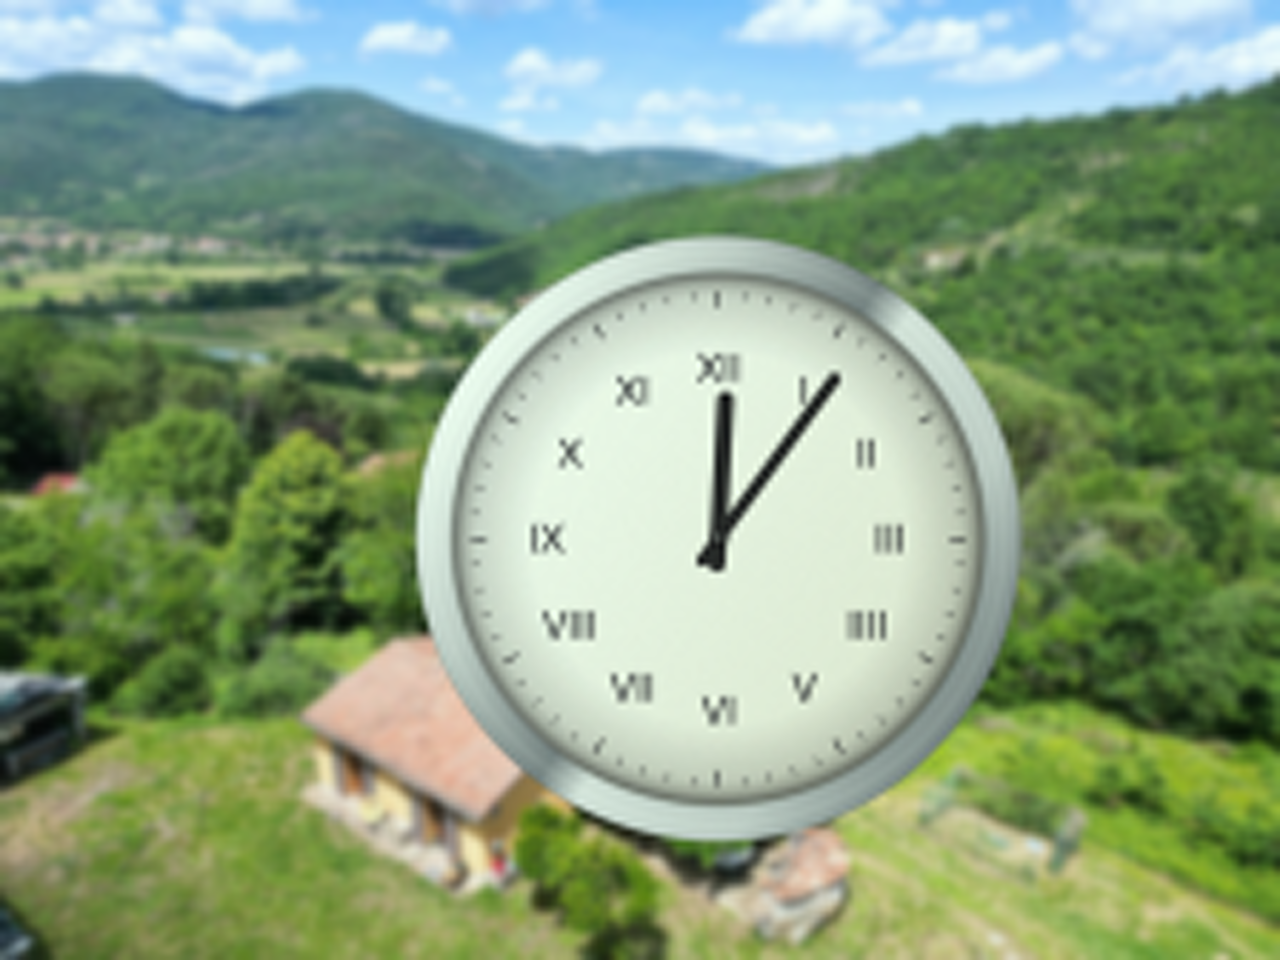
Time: **12:06**
